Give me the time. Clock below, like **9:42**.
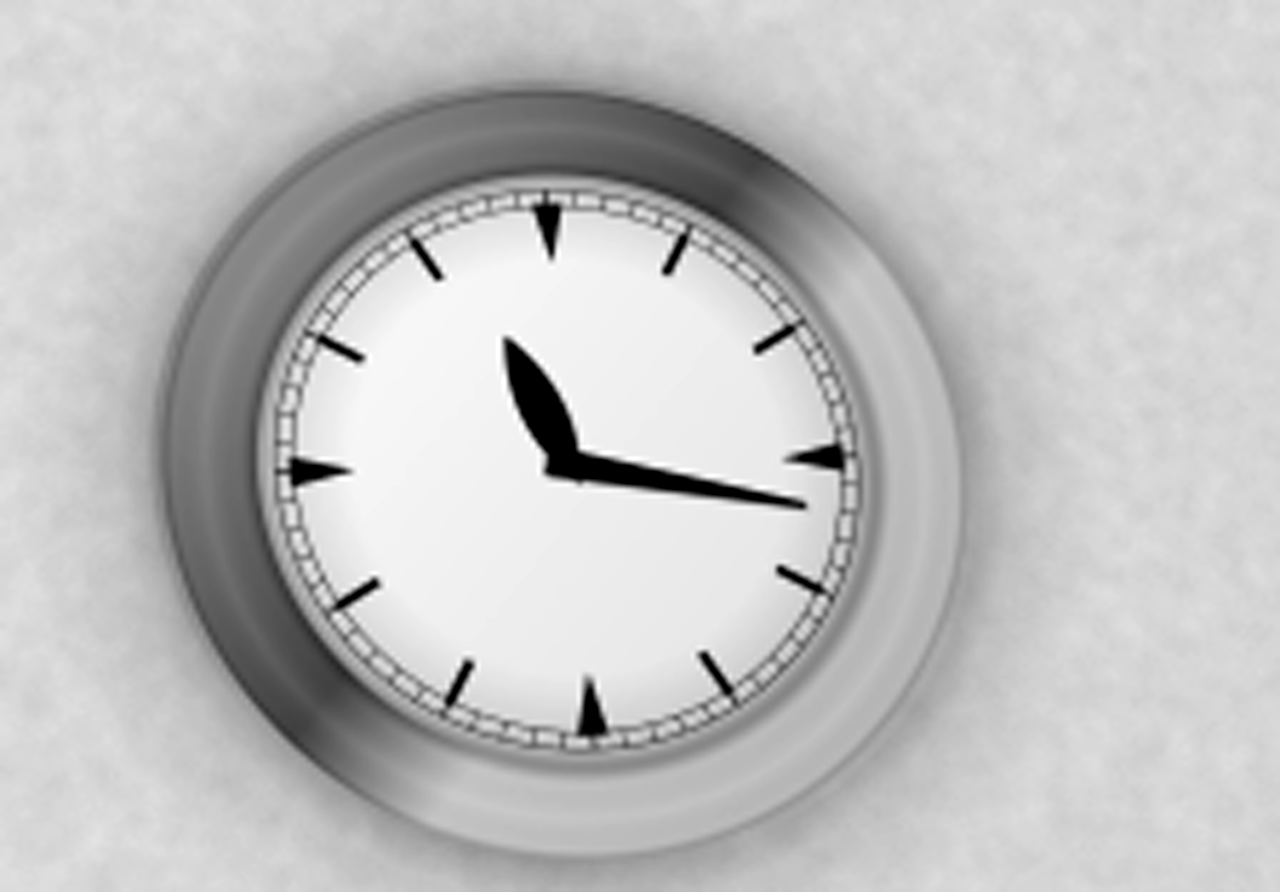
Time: **11:17**
